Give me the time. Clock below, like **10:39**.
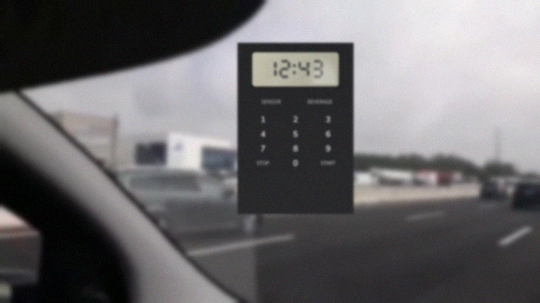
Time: **12:43**
